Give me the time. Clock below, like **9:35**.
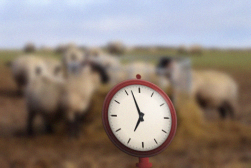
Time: **6:57**
